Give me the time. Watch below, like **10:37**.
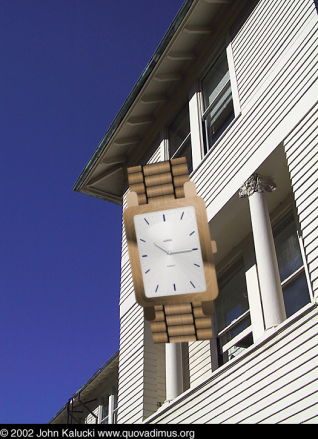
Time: **10:15**
